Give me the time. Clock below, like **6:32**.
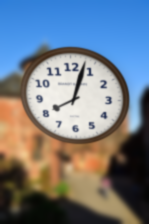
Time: **8:03**
